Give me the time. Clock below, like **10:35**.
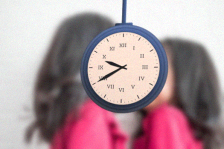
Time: **9:40**
